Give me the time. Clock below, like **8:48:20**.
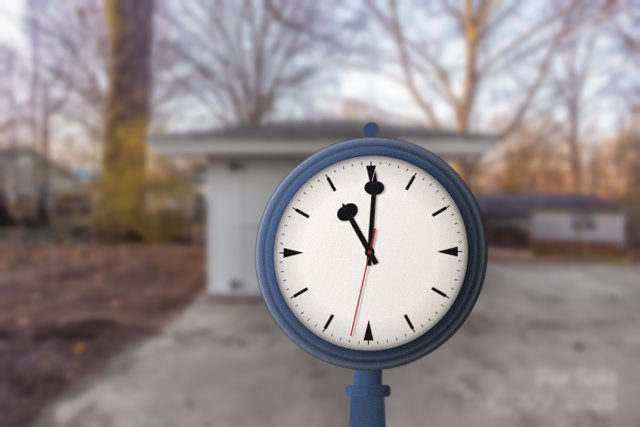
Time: **11:00:32**
